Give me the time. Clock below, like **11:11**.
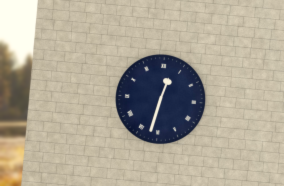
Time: **12:32**
